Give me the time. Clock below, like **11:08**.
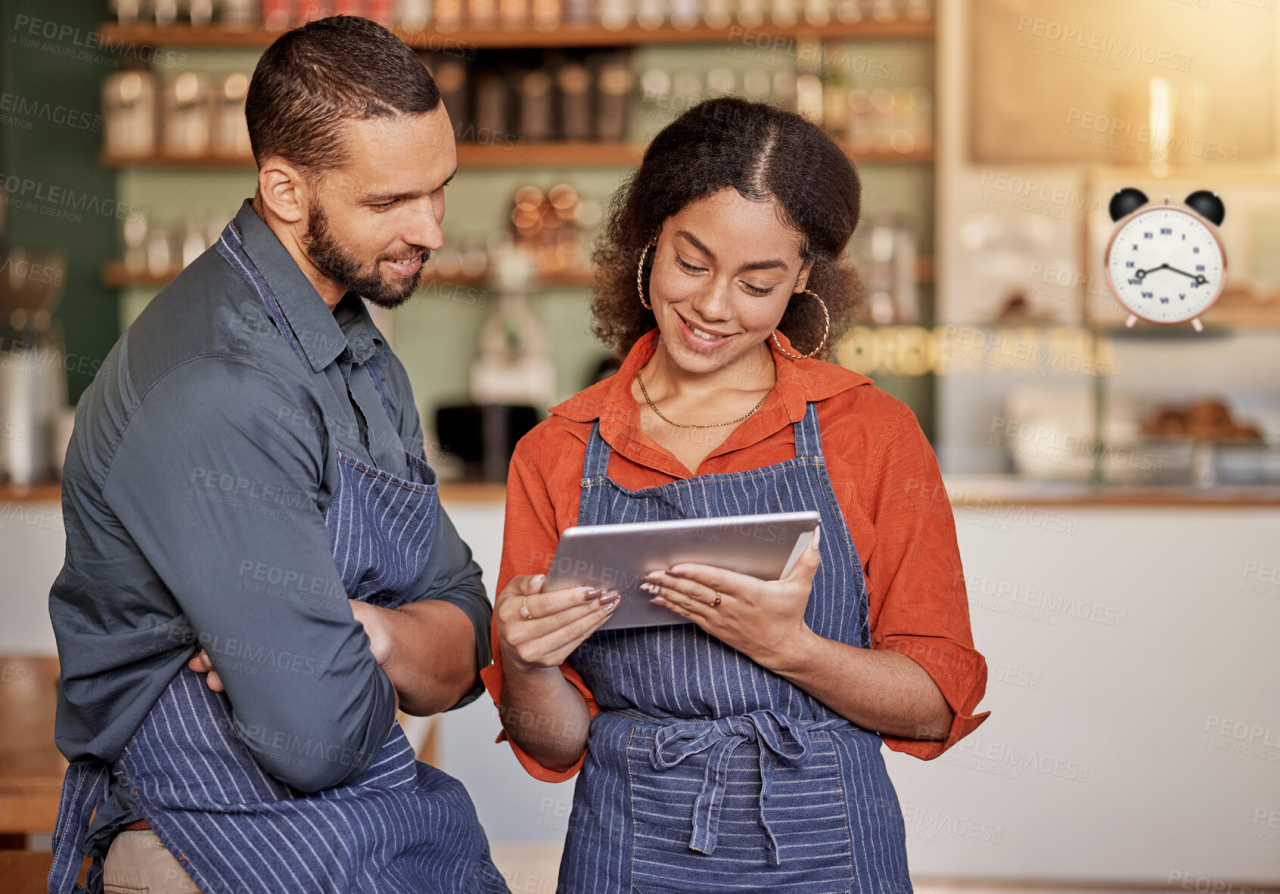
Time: **8:18**
